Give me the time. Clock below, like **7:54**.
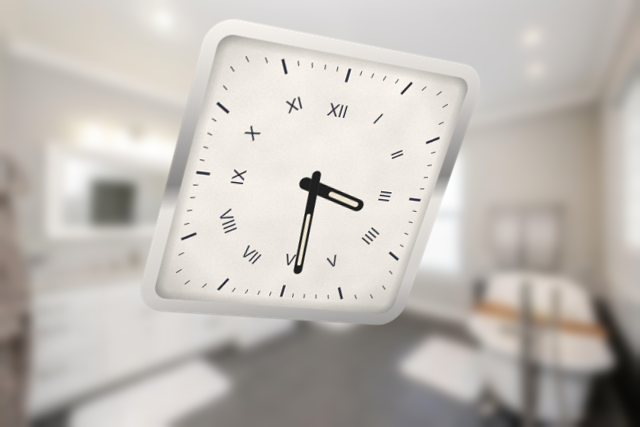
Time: **3:29**
